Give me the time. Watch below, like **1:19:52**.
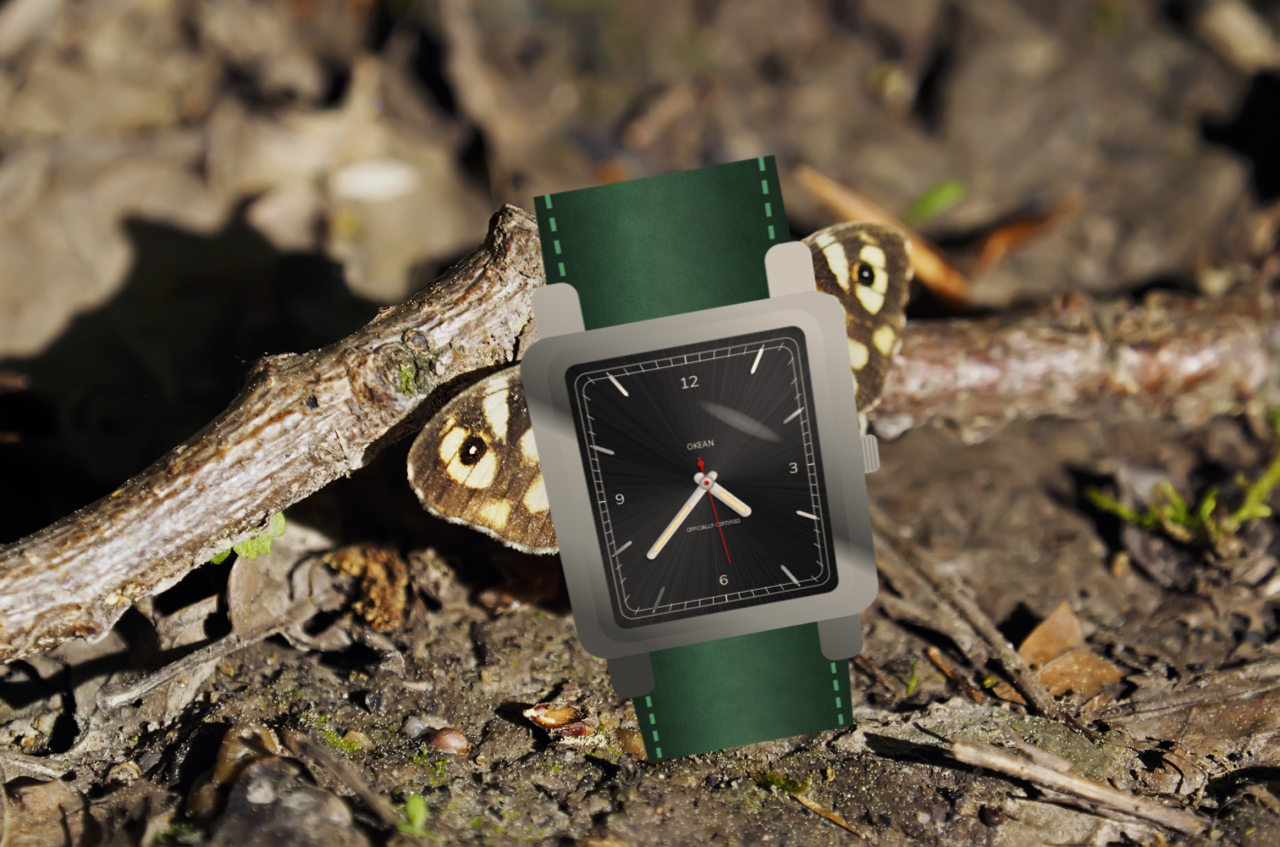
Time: **4:37:29**
